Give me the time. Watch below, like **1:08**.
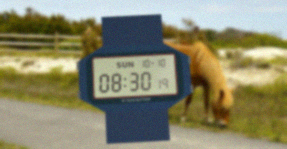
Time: **8:30**
